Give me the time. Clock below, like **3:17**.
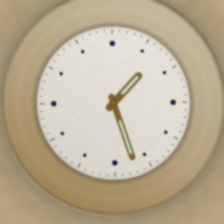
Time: **1:27**
